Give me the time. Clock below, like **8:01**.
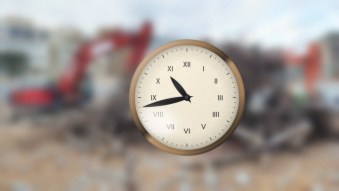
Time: **10:43**
